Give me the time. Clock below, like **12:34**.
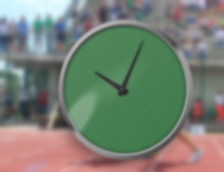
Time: **10:04**
